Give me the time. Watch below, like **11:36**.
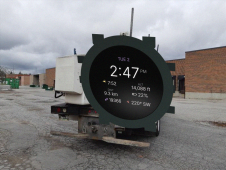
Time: **2:47**
